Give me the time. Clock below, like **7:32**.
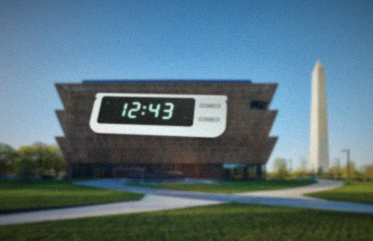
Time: **12:43**
